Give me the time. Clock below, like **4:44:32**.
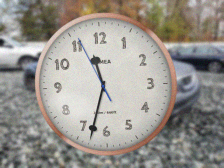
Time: **11:32:56**
